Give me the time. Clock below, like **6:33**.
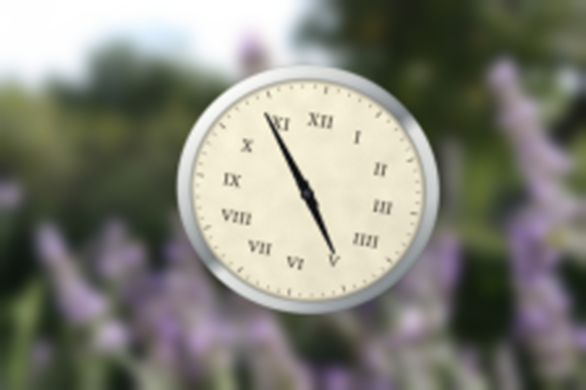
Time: **4:54**
